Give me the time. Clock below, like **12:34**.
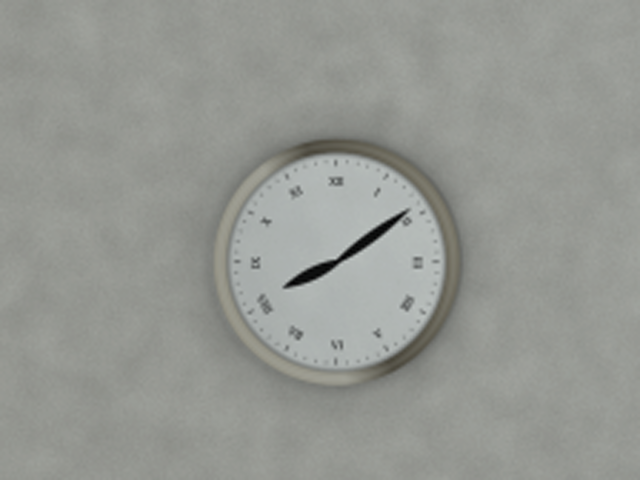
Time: **8:09**
